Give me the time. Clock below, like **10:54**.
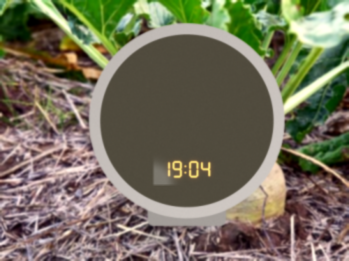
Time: **19:04**
